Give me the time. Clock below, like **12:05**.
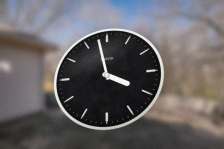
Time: **3:58**
